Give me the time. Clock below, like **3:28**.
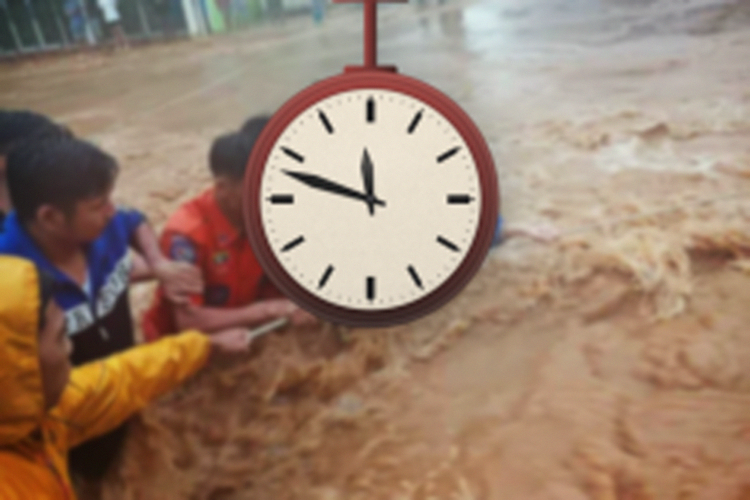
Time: **11:48**
